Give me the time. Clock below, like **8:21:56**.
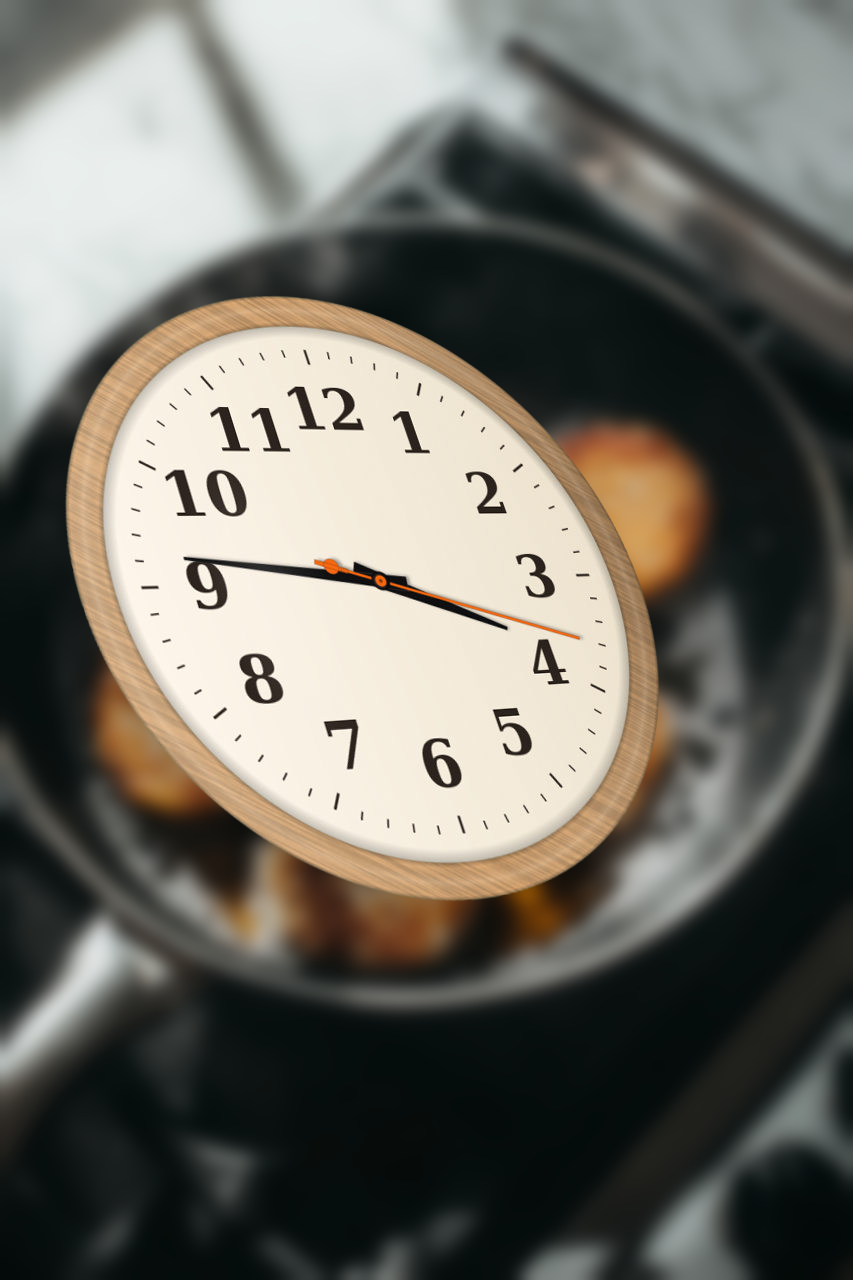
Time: **3:46:18**
